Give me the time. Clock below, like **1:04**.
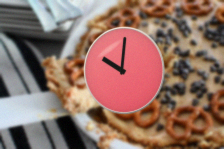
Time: **10:01**
